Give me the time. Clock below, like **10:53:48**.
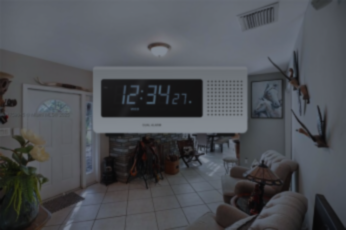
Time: **12:34:27**
